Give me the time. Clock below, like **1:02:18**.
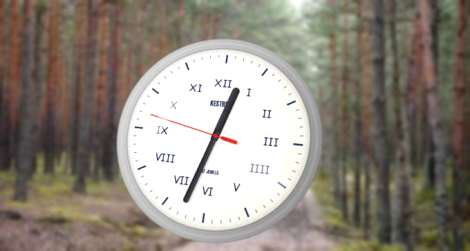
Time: **12:32:47**
